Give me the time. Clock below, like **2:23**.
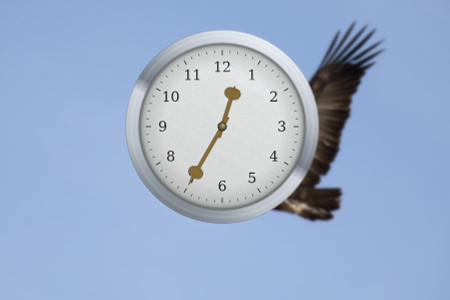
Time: **12:35**
